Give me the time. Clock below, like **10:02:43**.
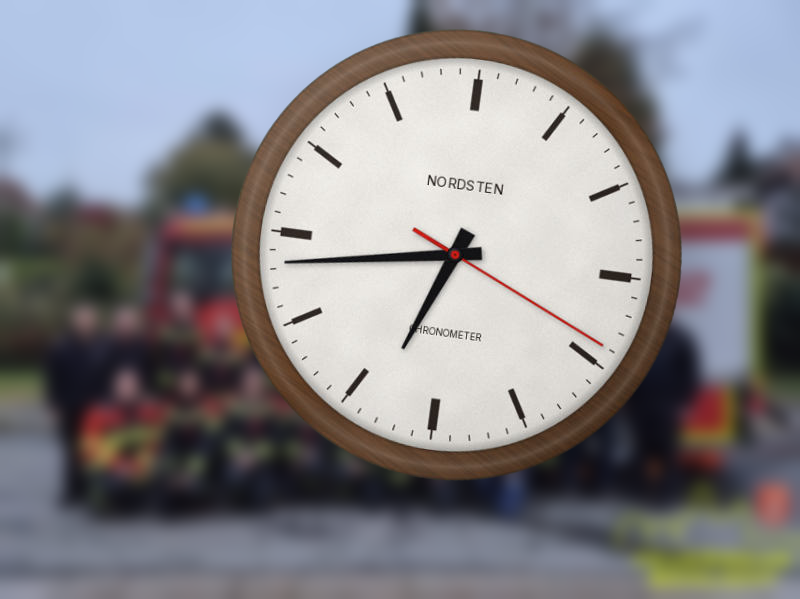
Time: **6:43:19**
